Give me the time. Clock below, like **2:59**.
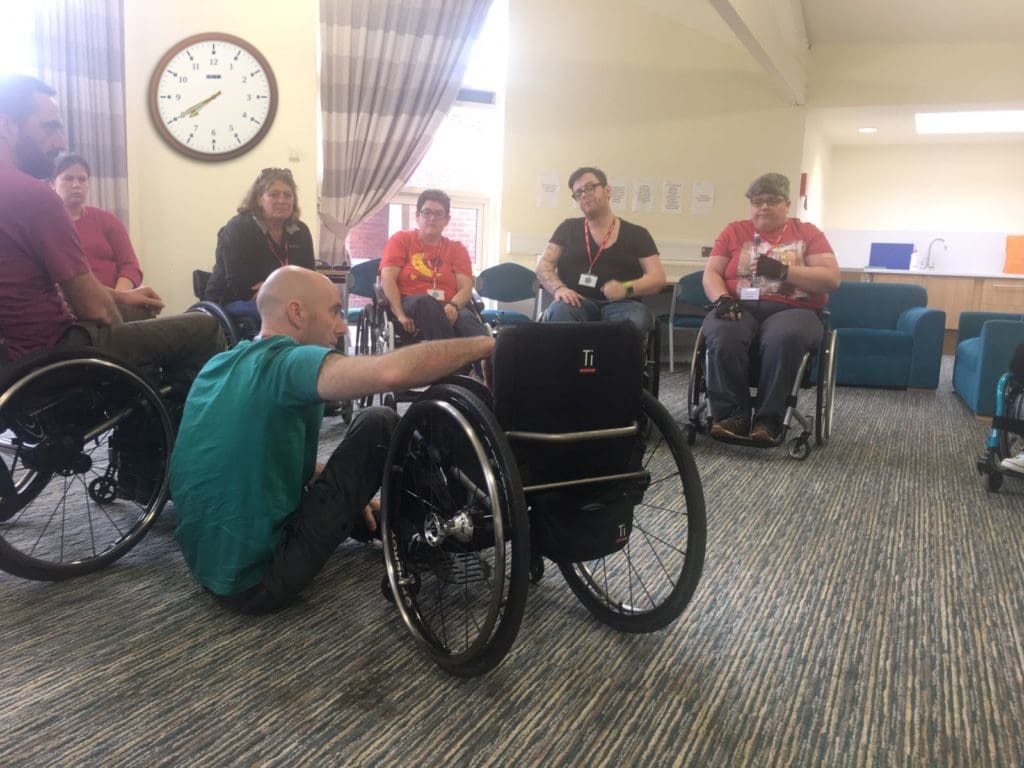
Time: **7:40**
